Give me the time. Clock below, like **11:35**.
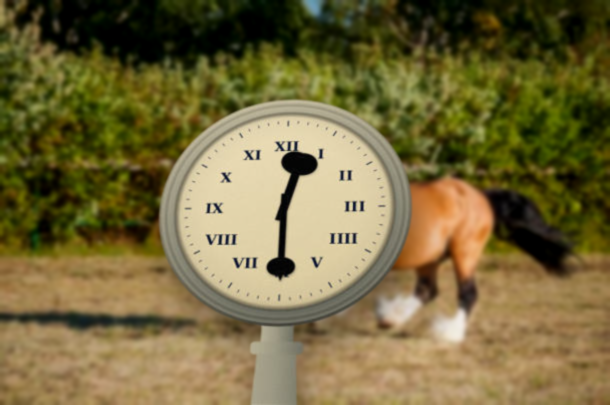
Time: **12:30**
